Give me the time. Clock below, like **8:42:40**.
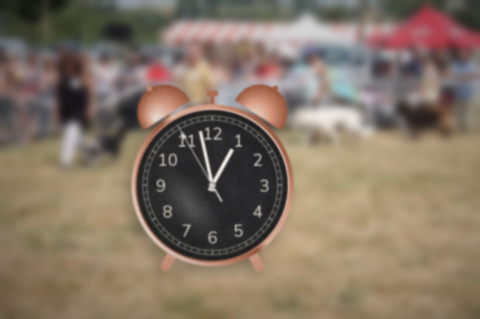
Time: **12:57:55**
